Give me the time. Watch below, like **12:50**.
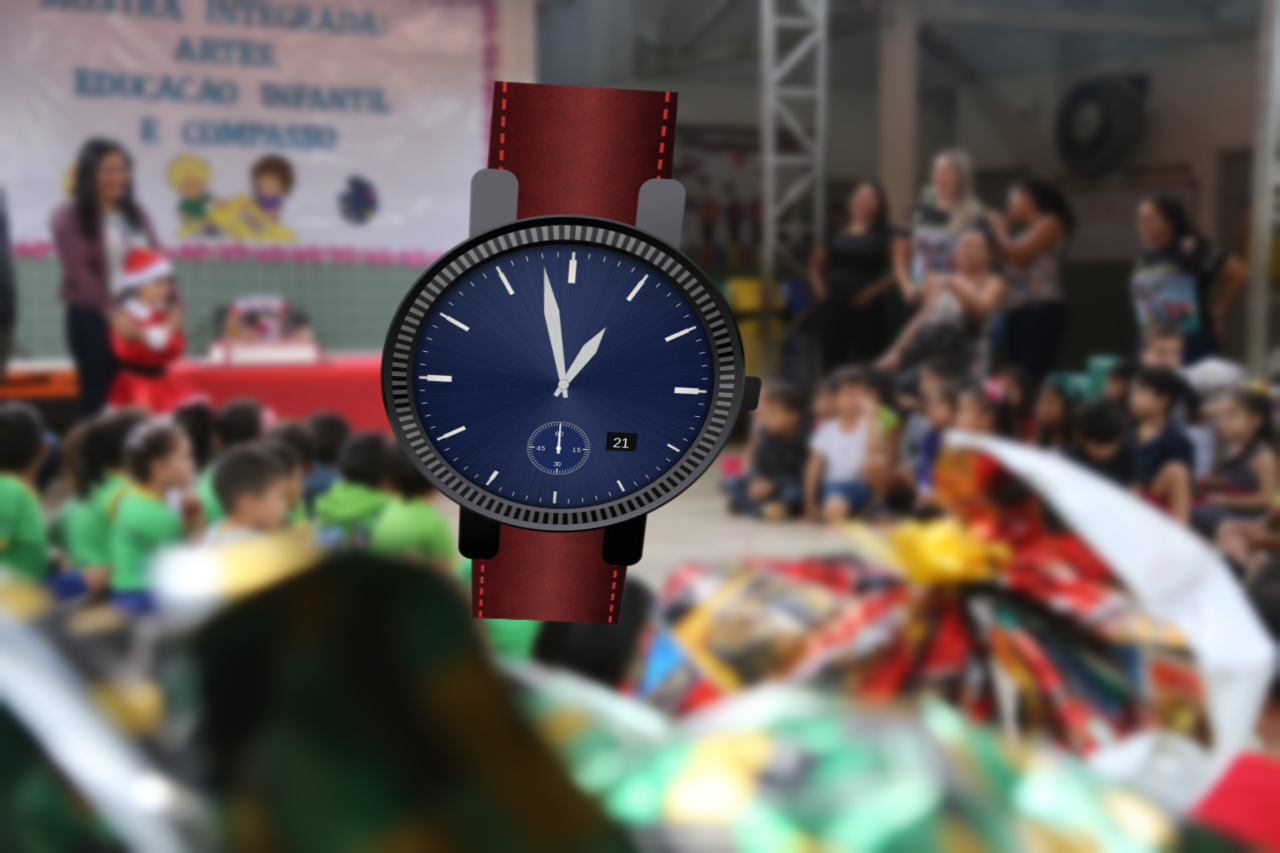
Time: **12:58**
